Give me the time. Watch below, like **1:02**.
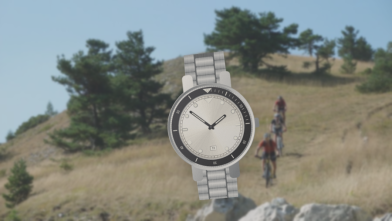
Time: **1:52**
